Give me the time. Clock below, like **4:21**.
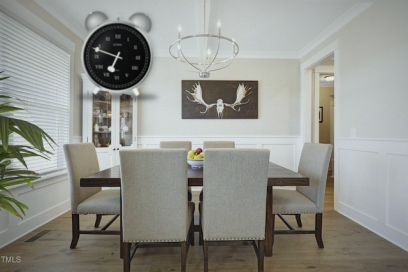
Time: **6:48**
